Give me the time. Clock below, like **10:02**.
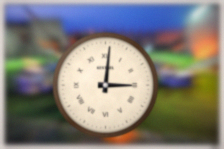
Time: **3:01**
